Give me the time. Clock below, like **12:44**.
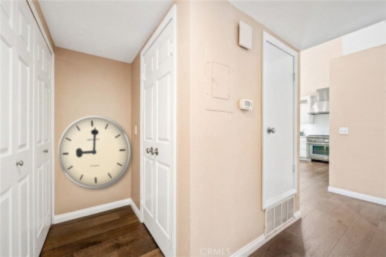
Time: **9:01**
